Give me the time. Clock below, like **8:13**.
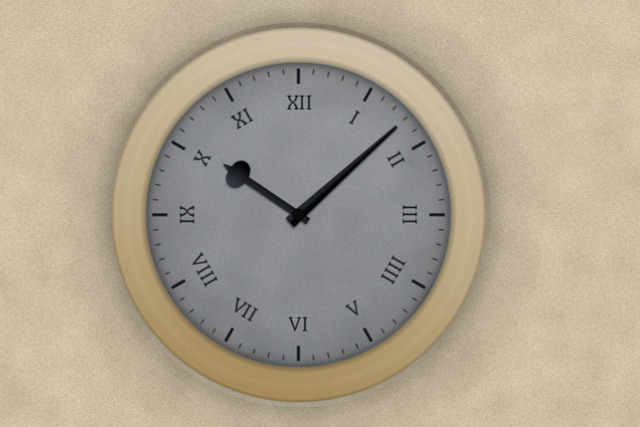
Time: **10:08**
